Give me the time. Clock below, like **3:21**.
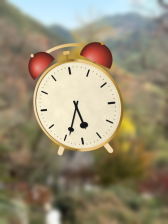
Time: **5:34**
